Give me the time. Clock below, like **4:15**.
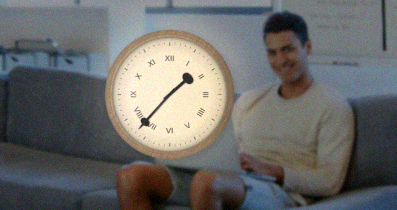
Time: **1:37**
